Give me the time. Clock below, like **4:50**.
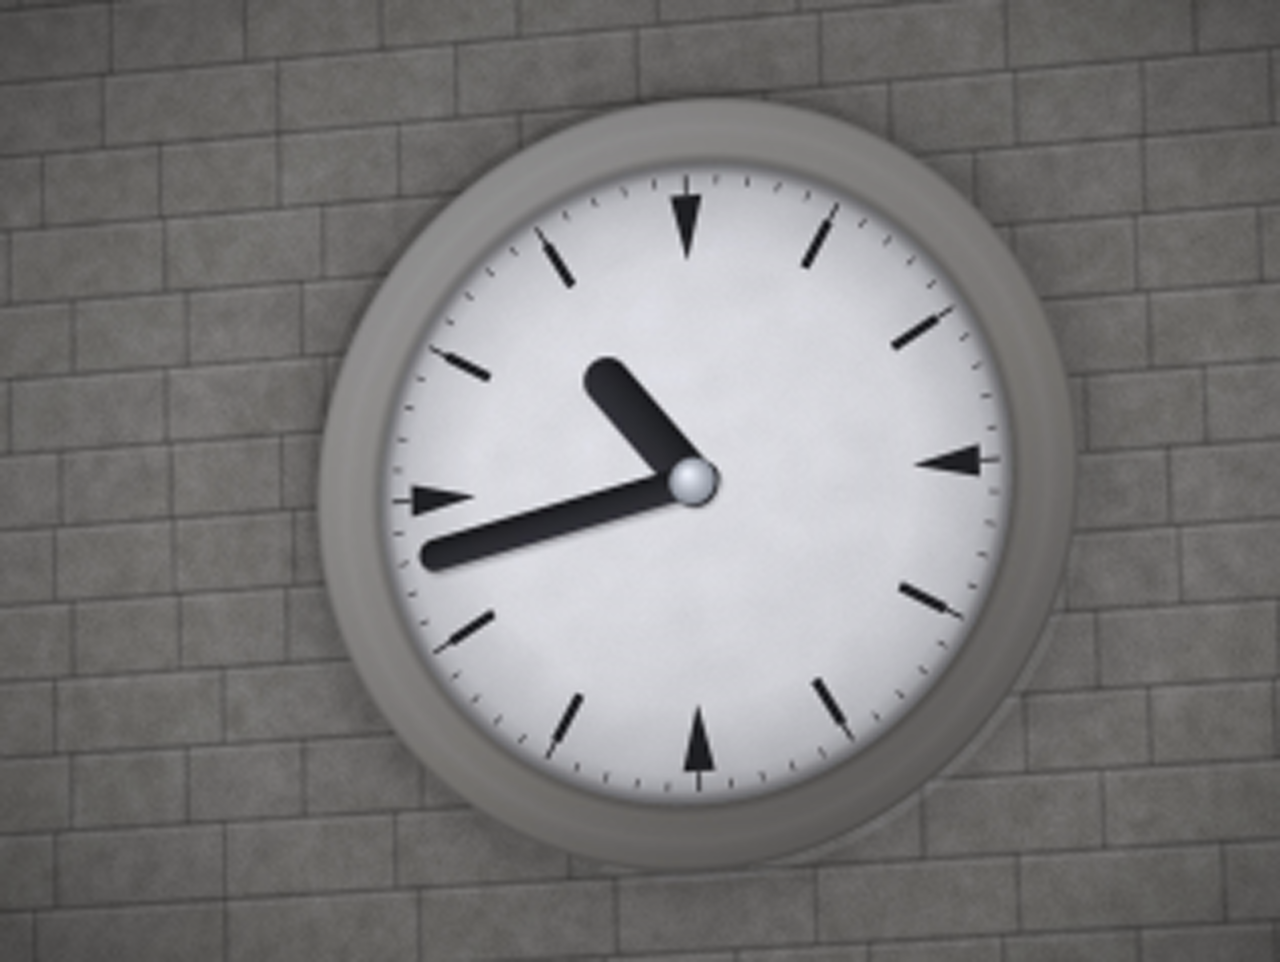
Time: **10:43**
